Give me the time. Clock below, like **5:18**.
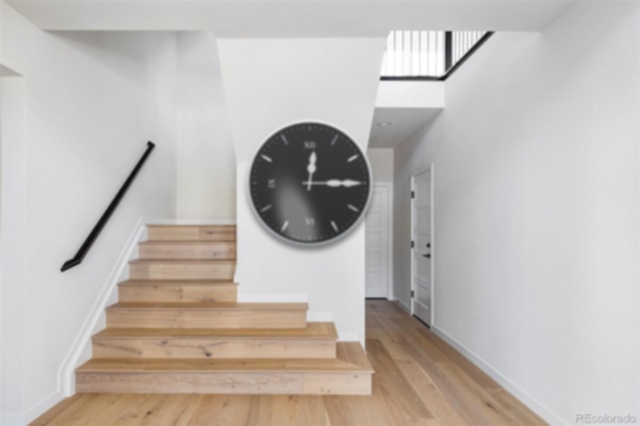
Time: **12:15**
